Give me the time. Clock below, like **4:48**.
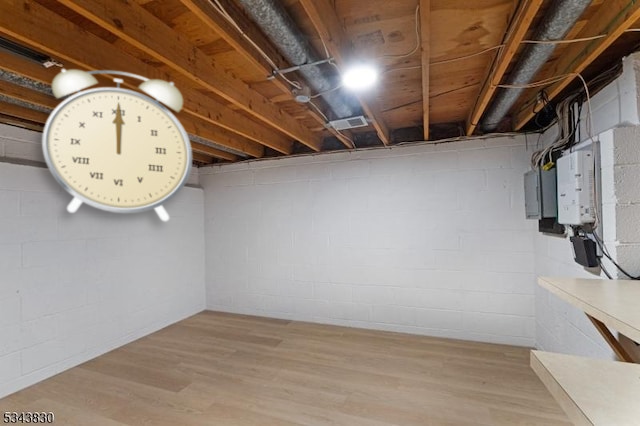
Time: **12:00**
